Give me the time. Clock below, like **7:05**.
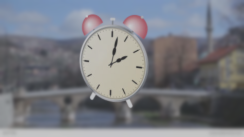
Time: **2:02**
